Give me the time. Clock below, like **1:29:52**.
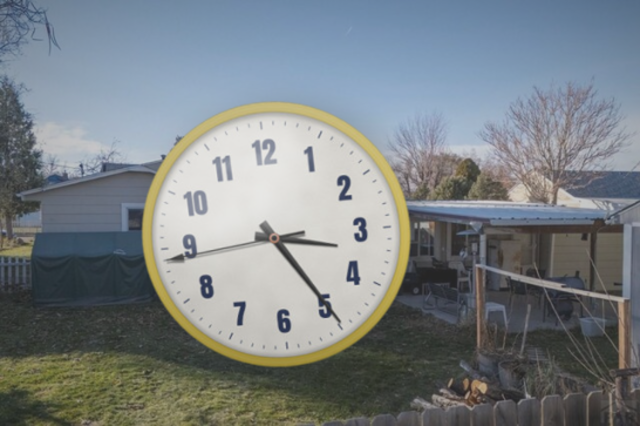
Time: **3:24:44**
